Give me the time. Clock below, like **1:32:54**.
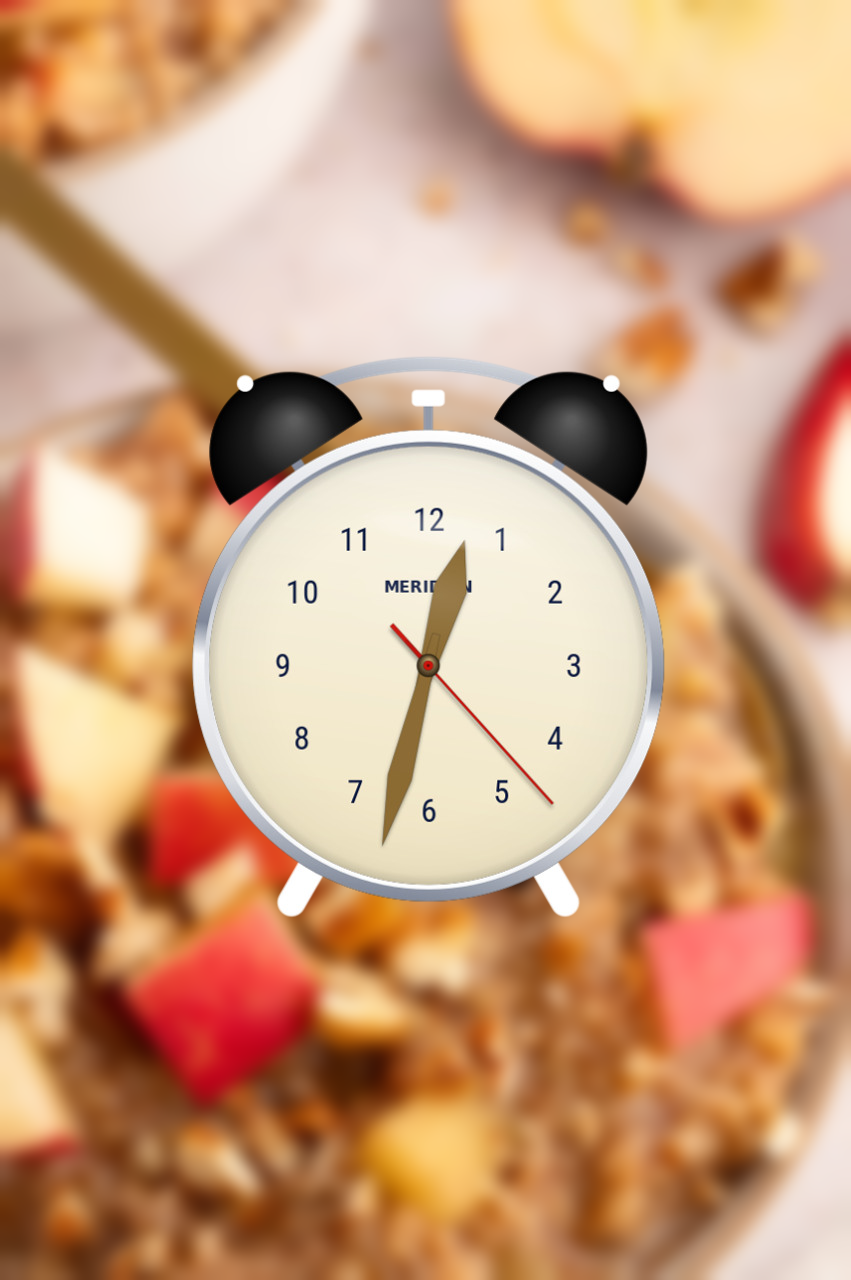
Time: **12:32:23**
